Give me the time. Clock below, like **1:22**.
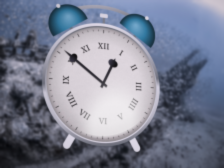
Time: **12:51**
